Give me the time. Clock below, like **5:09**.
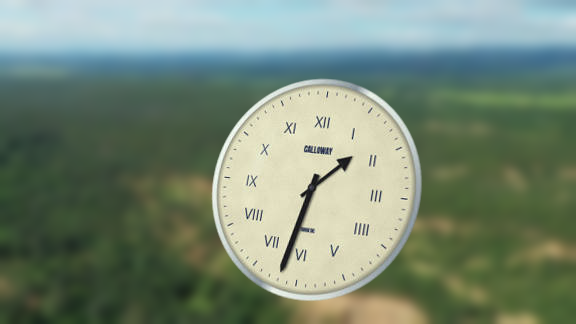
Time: **1:32**
